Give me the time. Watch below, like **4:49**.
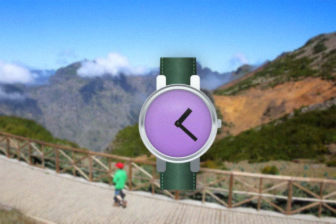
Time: **1:22**
